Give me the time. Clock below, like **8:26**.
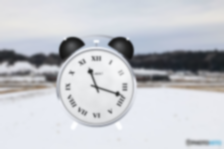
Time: **11:18**
